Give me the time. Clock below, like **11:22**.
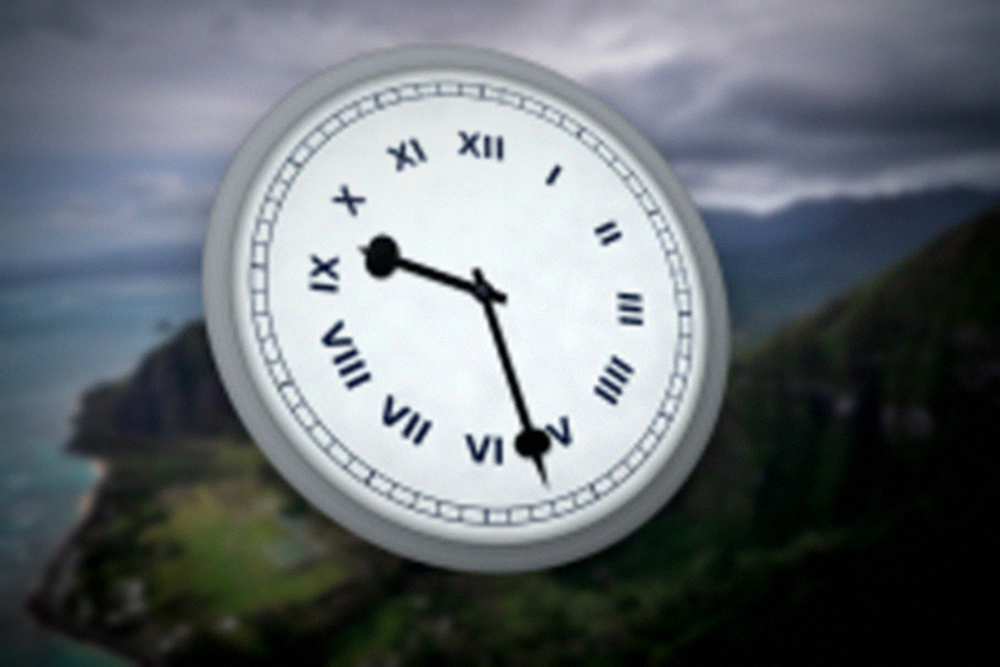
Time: **9:27**
